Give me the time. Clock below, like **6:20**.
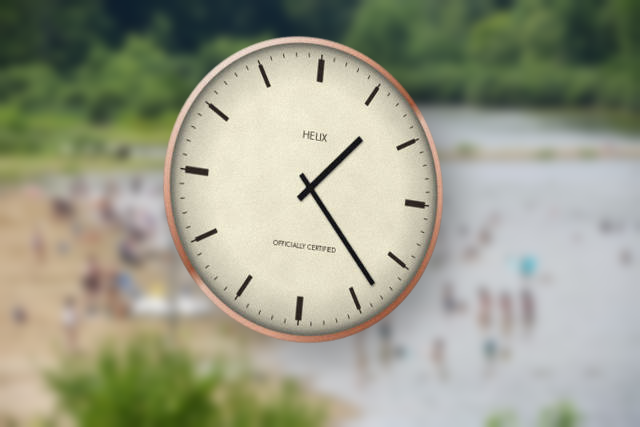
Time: **1:23**
